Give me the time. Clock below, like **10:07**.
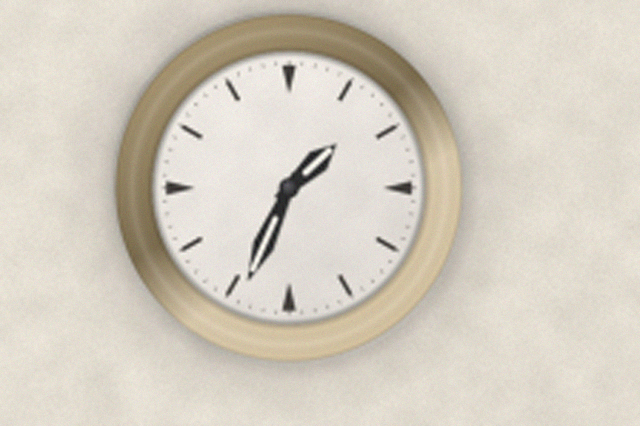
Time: **1:34**
